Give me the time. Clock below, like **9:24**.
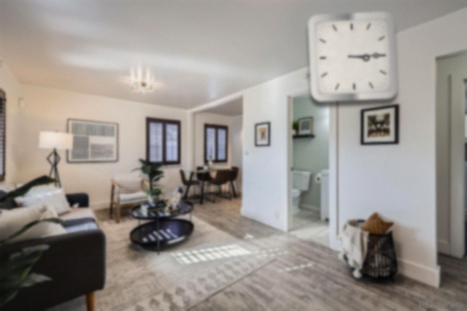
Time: **3:15**
